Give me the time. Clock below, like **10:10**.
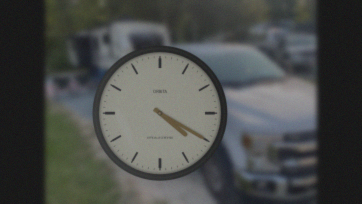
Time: **4:20**
